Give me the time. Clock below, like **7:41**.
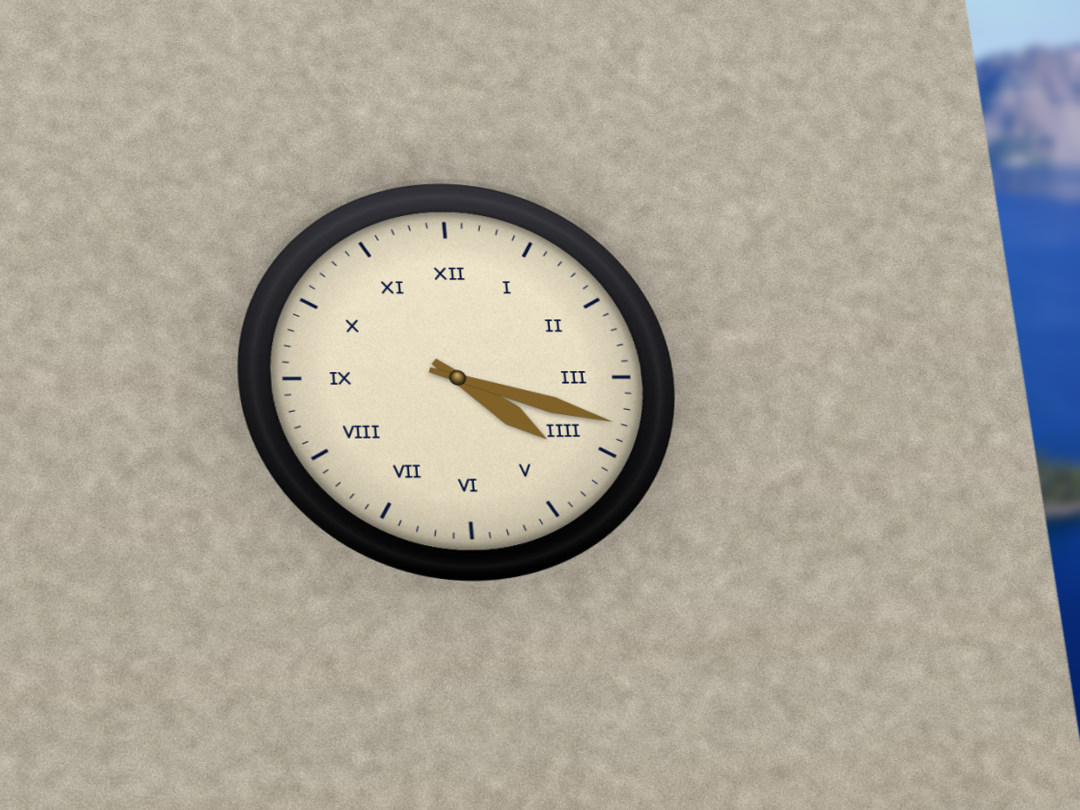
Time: **4:18**
